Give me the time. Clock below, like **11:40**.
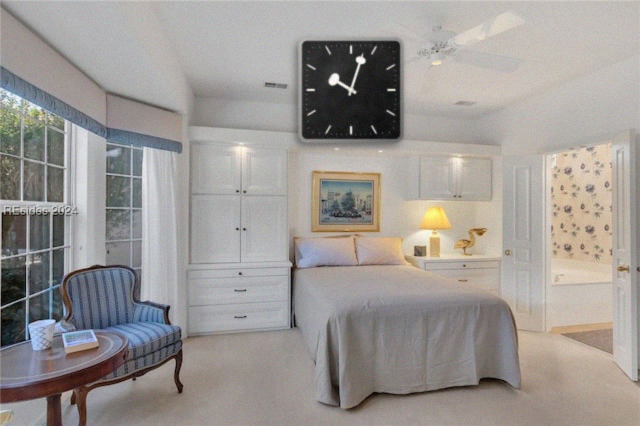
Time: **10:03**
